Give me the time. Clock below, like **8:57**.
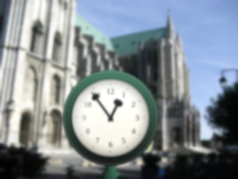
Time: **12:54**
